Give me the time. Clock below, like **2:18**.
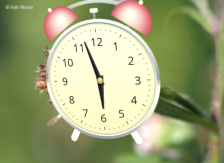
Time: **5:57**
